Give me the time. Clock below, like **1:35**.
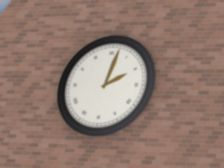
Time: **2:02**
